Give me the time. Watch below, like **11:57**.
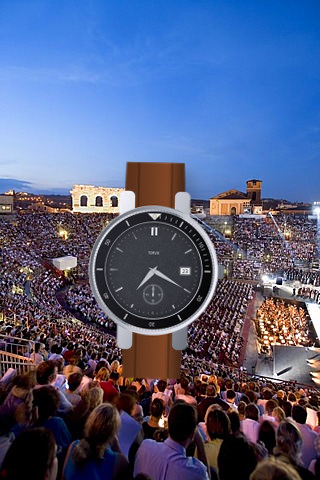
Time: **7:20**
